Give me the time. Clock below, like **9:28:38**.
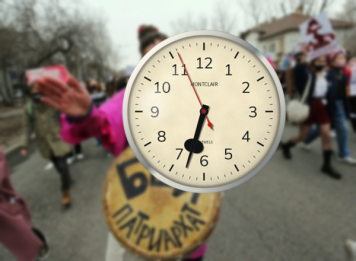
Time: **6:32:56**
